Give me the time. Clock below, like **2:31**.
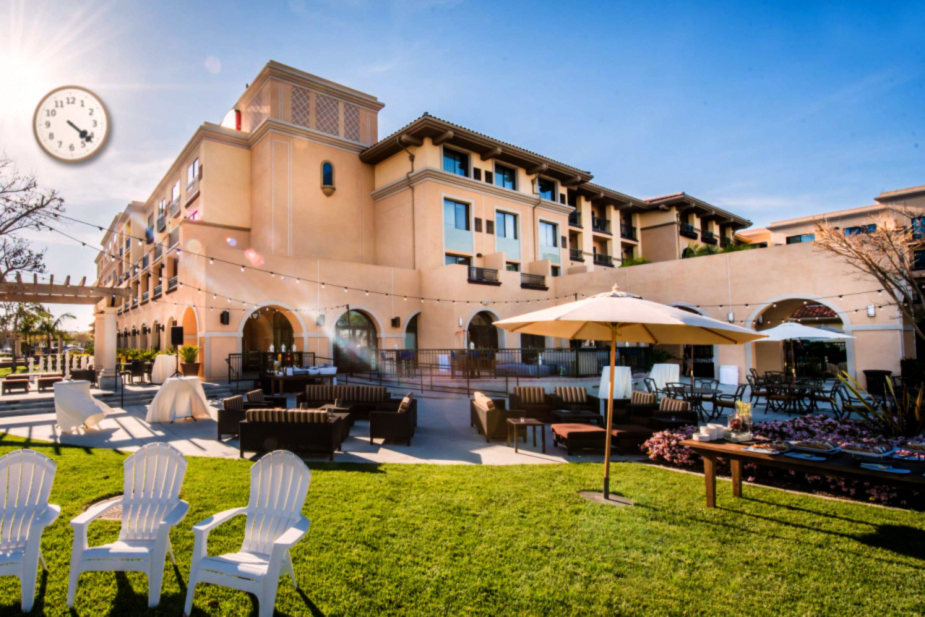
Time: **4:22**
